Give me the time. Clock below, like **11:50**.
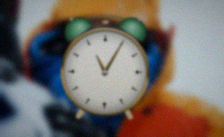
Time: **11:05**
